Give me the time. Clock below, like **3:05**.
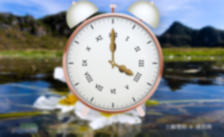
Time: **4:00**
